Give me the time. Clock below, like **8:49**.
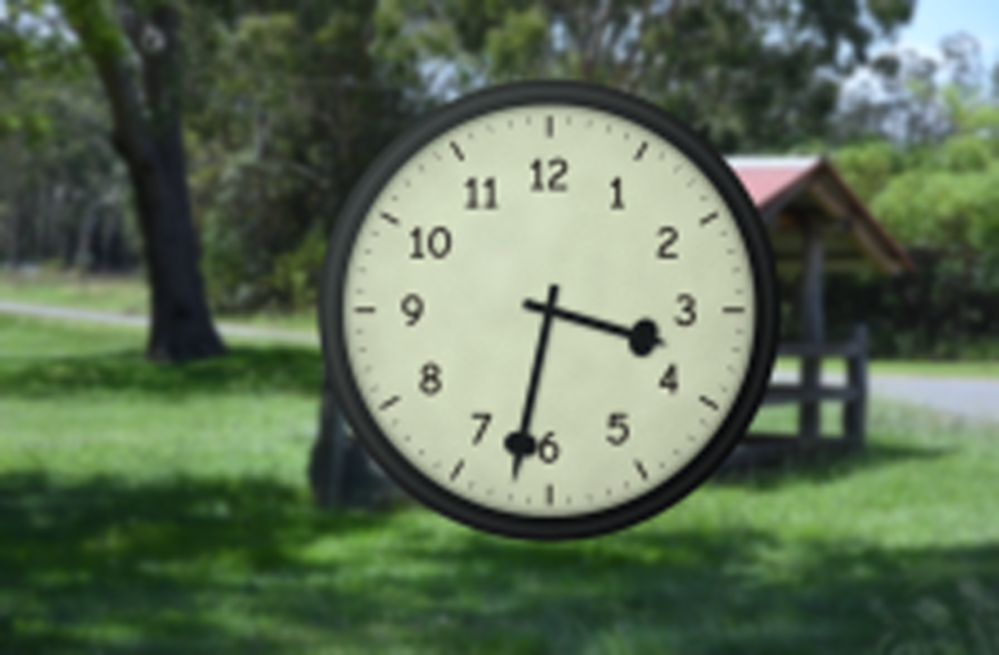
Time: **3:32**
